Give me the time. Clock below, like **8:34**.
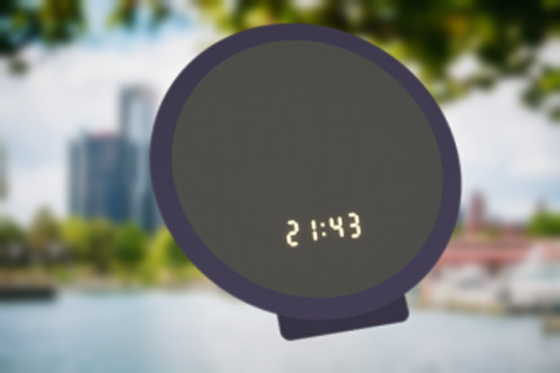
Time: **21:43**
